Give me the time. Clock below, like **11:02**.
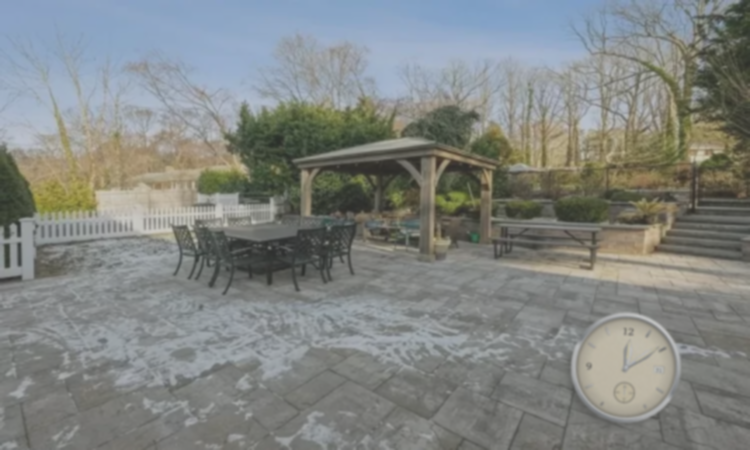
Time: **12:09**
